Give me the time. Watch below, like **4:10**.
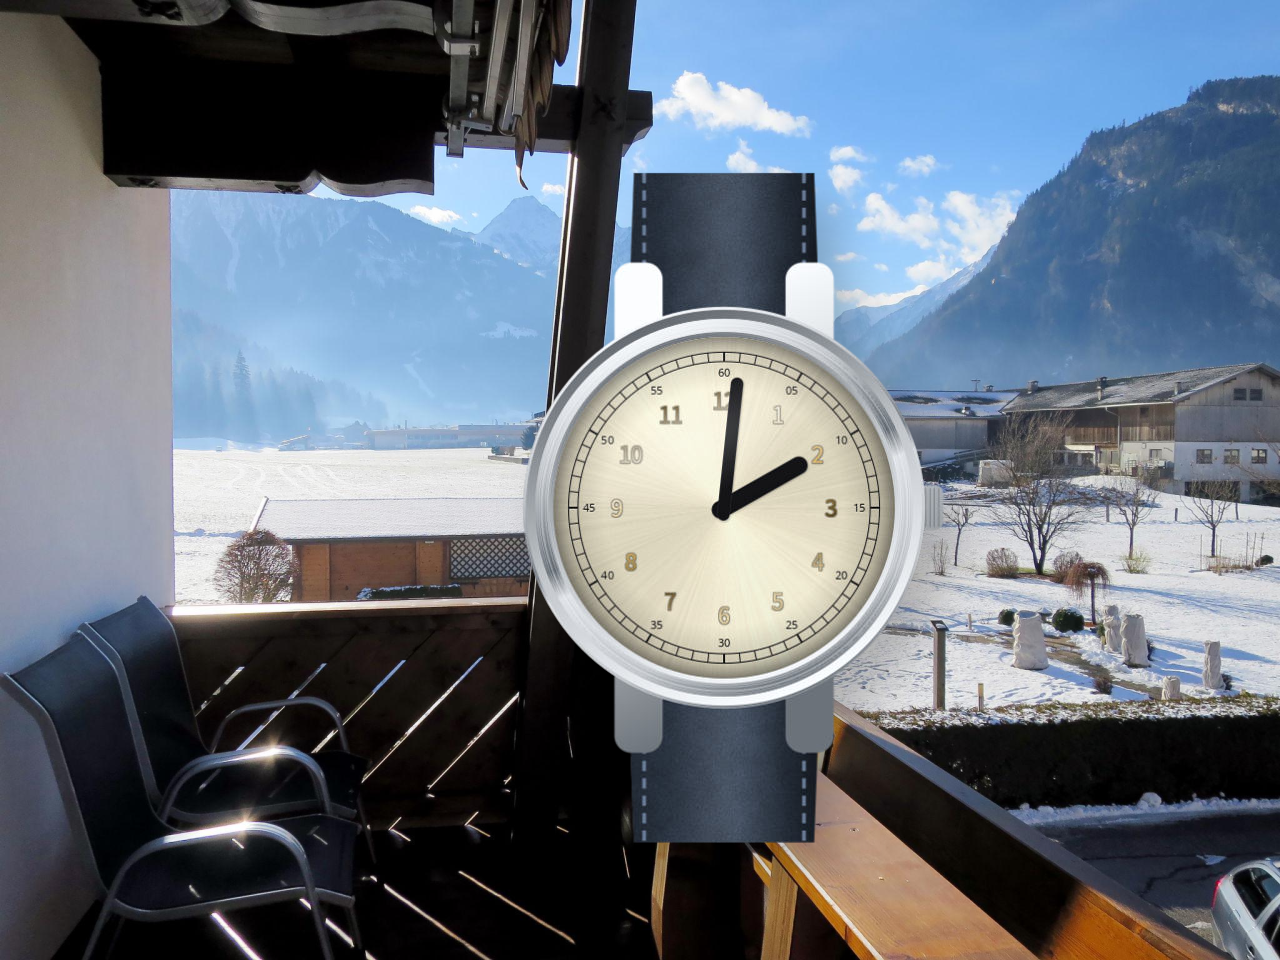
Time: **2:01**
